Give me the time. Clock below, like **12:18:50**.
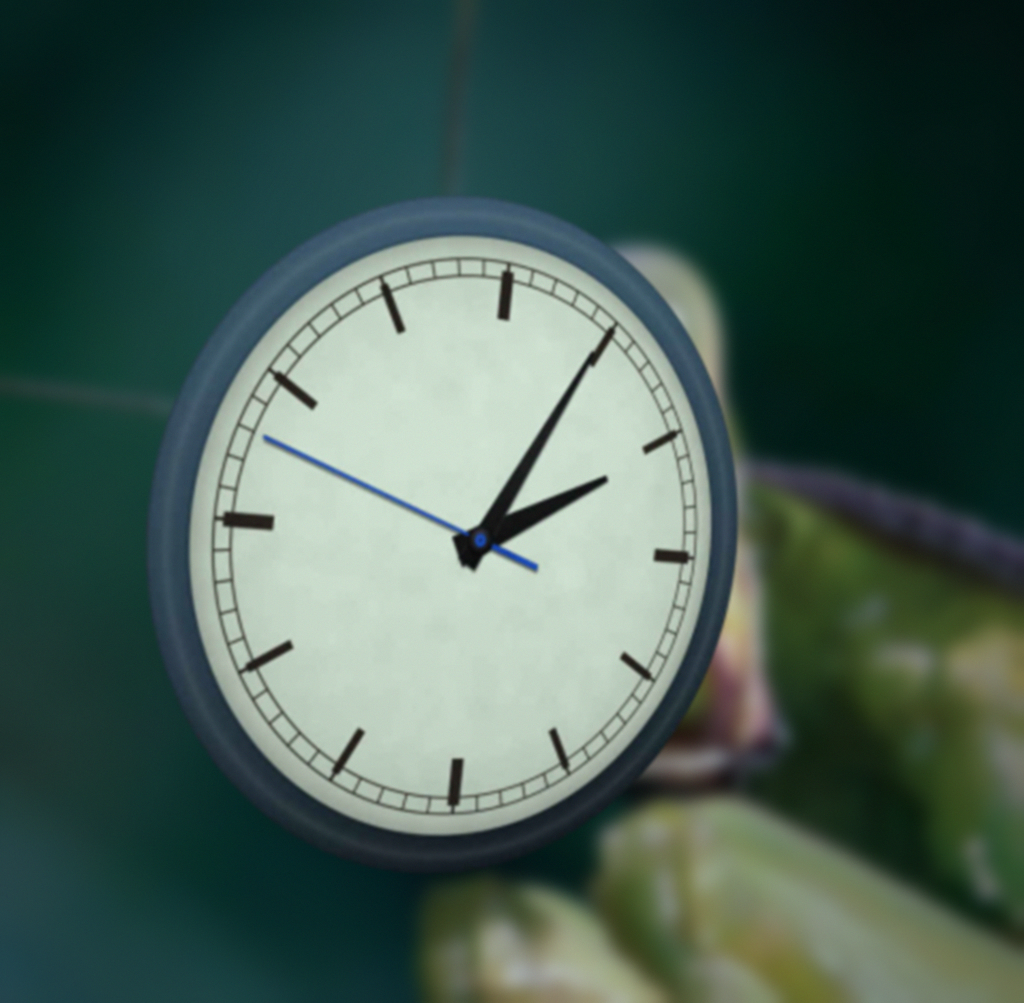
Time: **2:04:48**
